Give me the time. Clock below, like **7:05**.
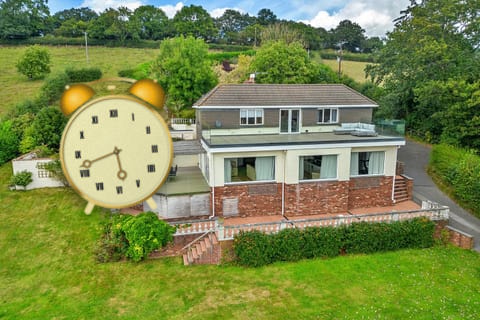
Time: **5:42**
